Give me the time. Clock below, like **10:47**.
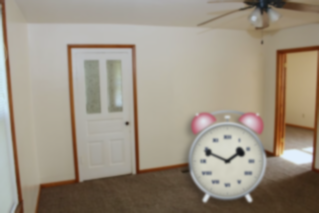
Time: **1:49**
